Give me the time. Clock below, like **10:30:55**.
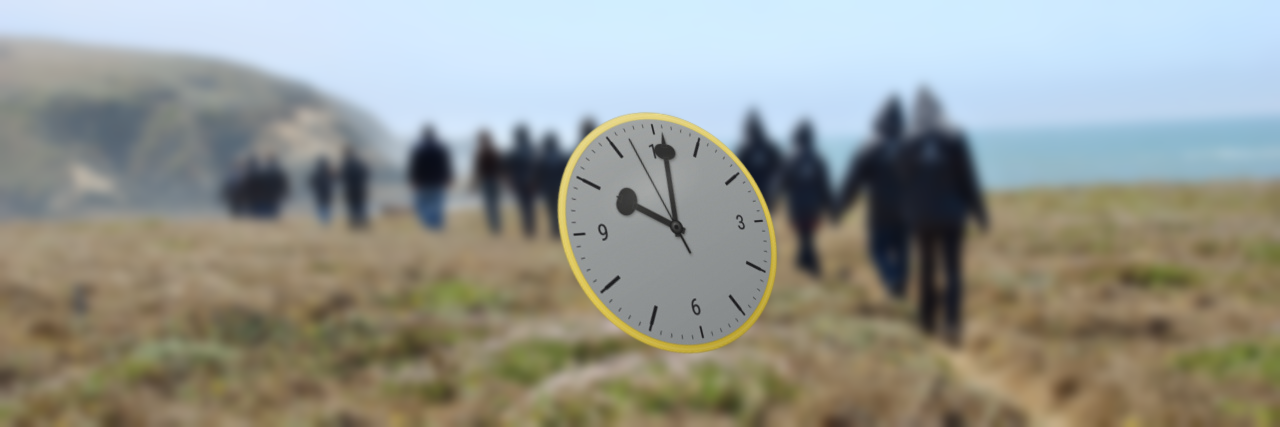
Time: **10:00:57**
